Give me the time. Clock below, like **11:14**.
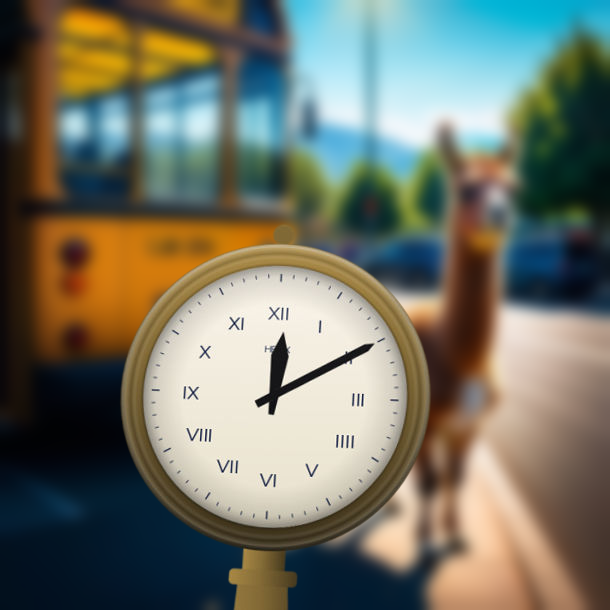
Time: **12:10**
